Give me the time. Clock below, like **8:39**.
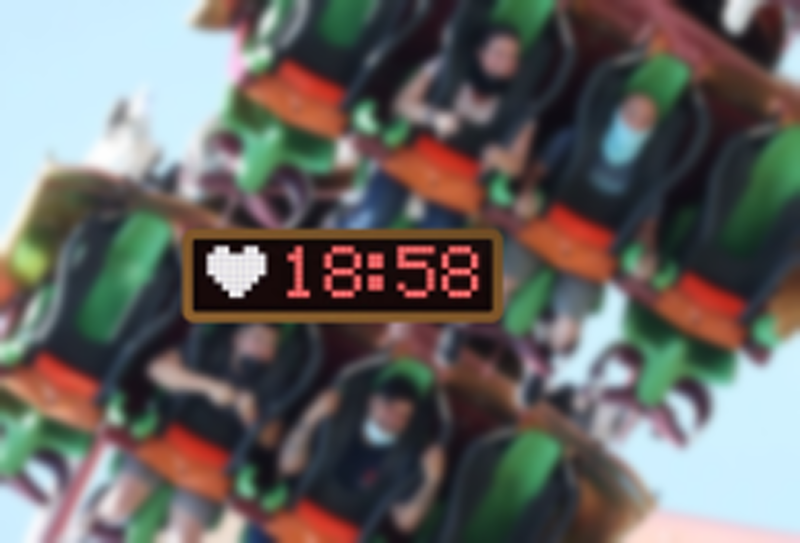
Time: **18:58**
